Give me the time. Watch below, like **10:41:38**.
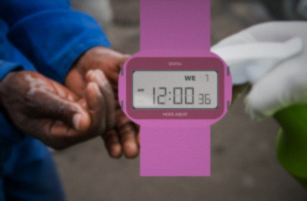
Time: **12:00:36**
